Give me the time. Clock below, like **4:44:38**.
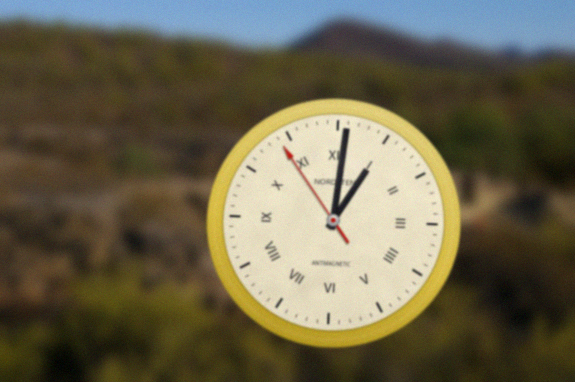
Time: **1:00:54**
